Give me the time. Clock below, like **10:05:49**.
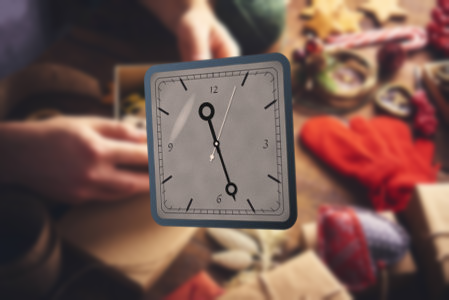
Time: **11:27:04**
